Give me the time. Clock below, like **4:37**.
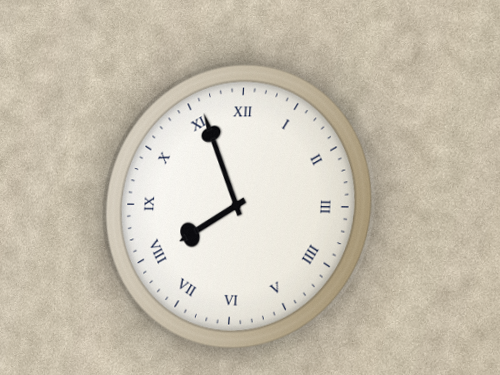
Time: **7:56**
